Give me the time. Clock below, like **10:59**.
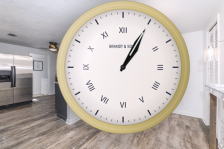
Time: **1:05**
